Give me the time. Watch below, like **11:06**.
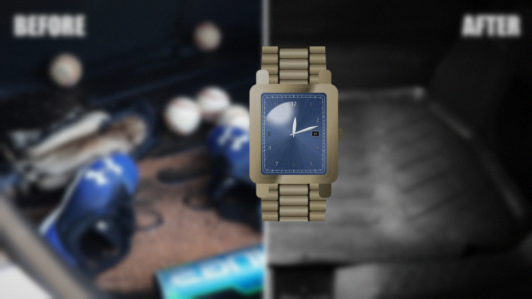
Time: **12:12**
